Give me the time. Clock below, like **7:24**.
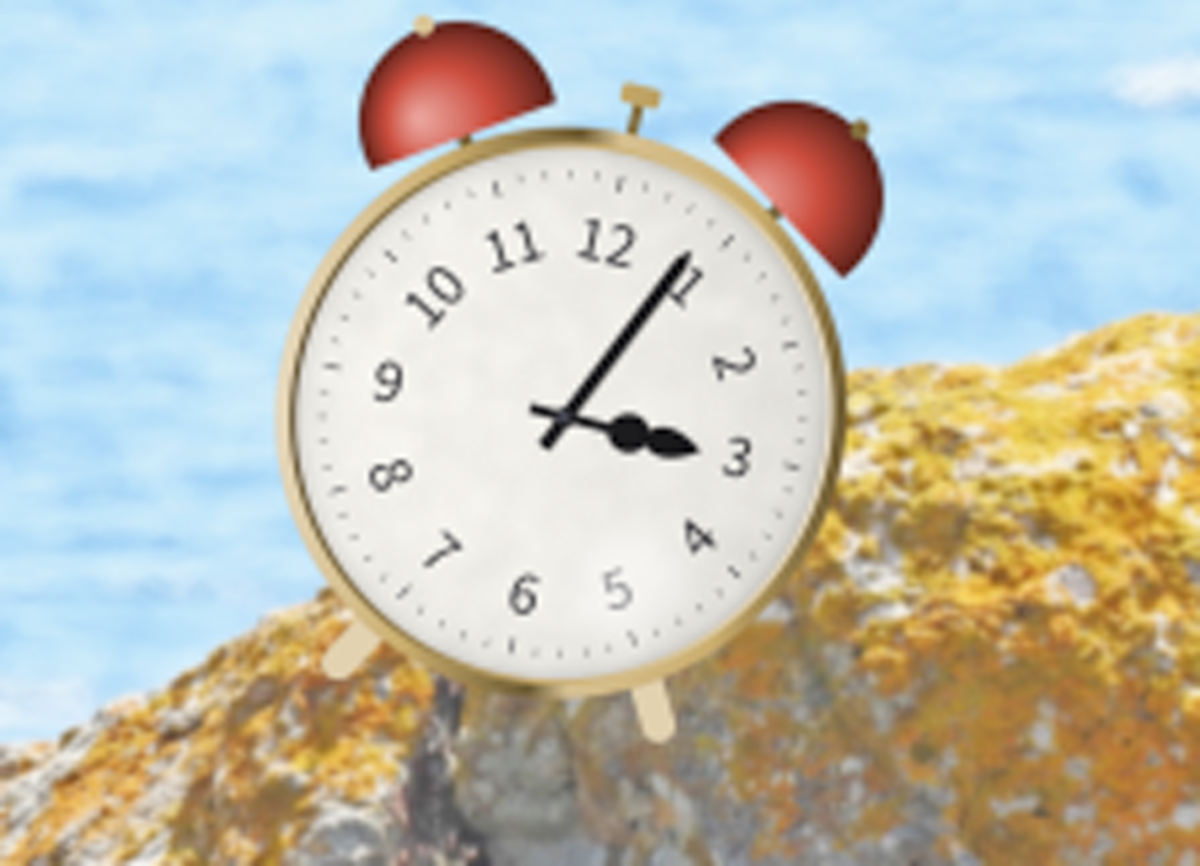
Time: **3:04**
